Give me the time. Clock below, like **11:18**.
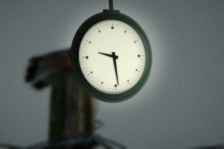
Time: **9:29**
